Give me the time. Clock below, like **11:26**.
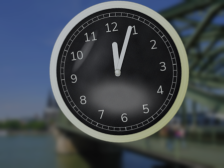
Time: **12:04**
